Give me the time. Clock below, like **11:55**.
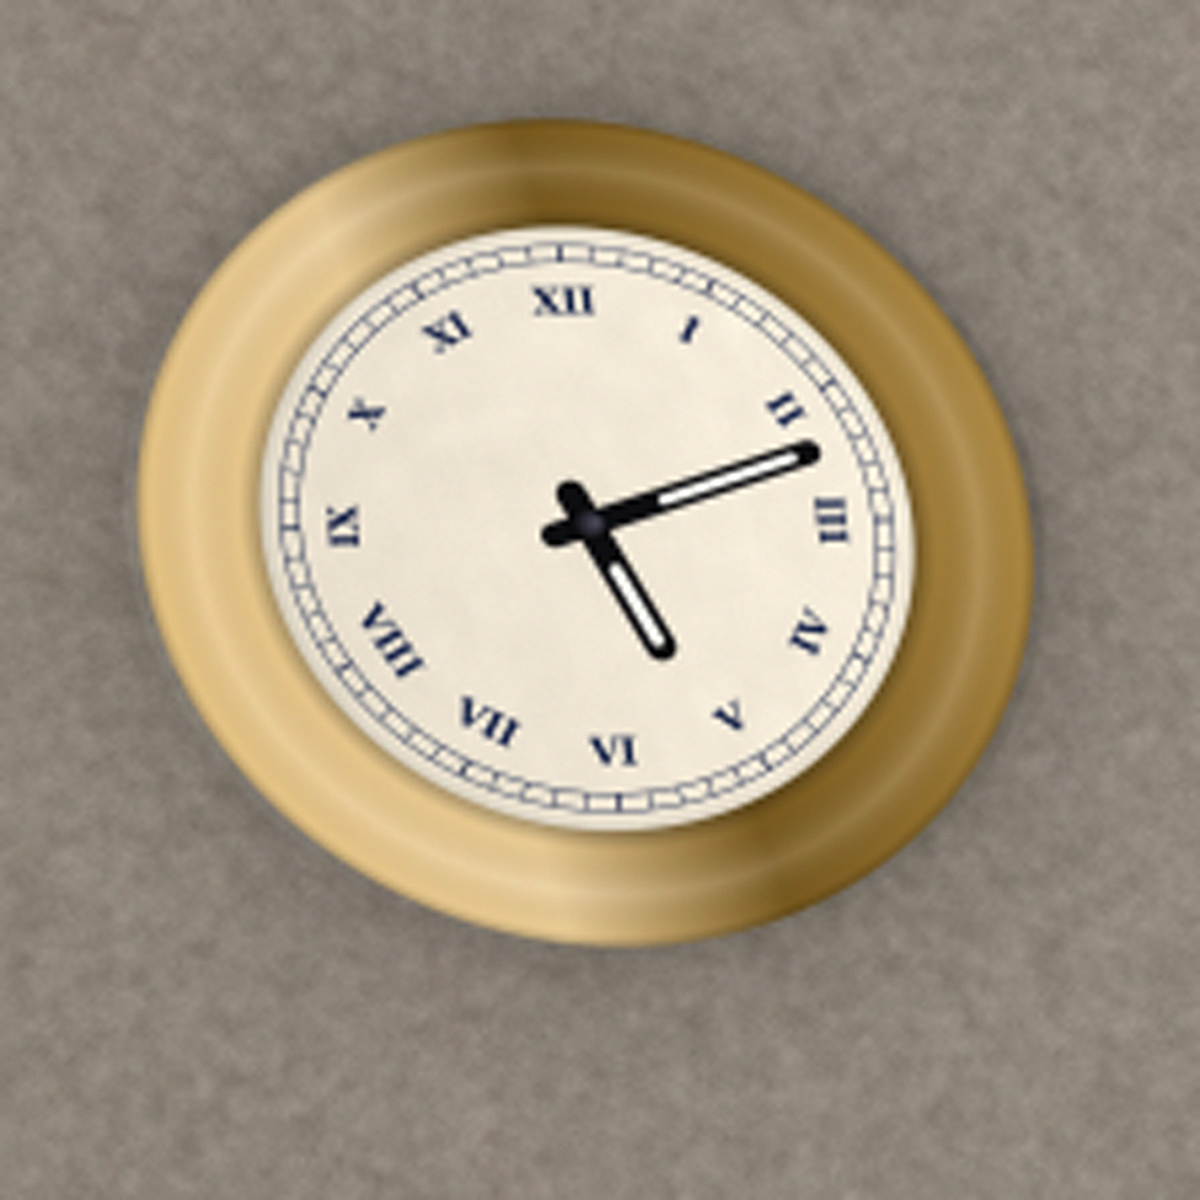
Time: **5:12**
